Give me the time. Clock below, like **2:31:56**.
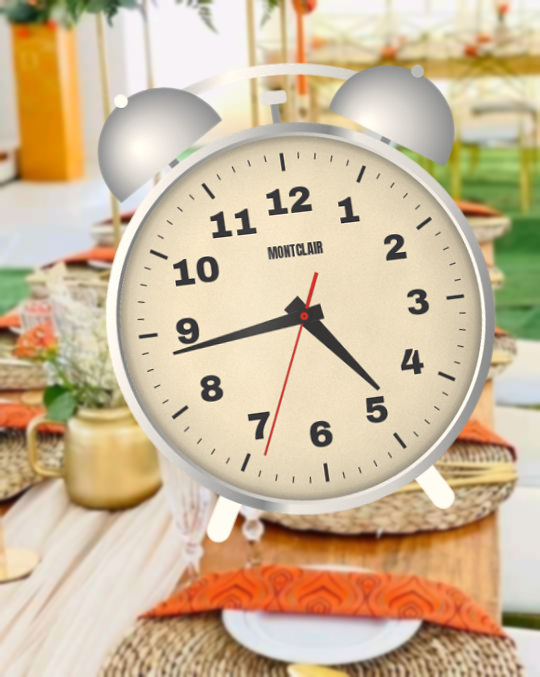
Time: **4:43:34**
